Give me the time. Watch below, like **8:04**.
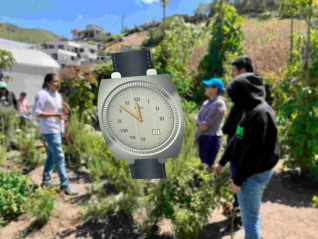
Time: **11:52**
